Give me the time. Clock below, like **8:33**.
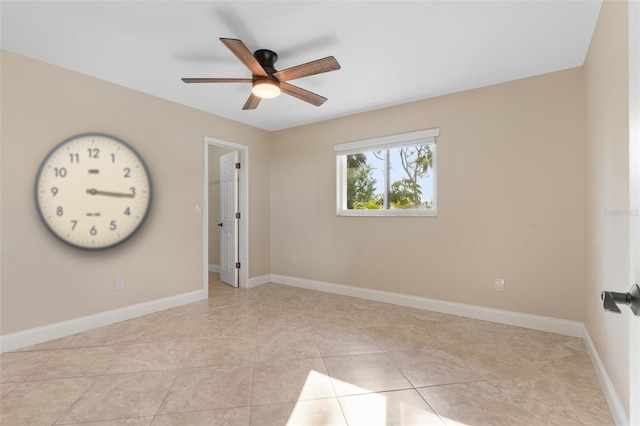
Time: **3:16**
